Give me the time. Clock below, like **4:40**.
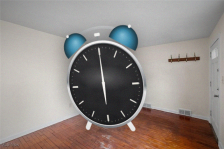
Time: **6:00**
